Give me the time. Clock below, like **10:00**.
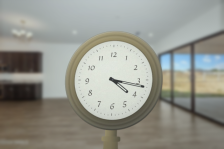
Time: **4:17**
